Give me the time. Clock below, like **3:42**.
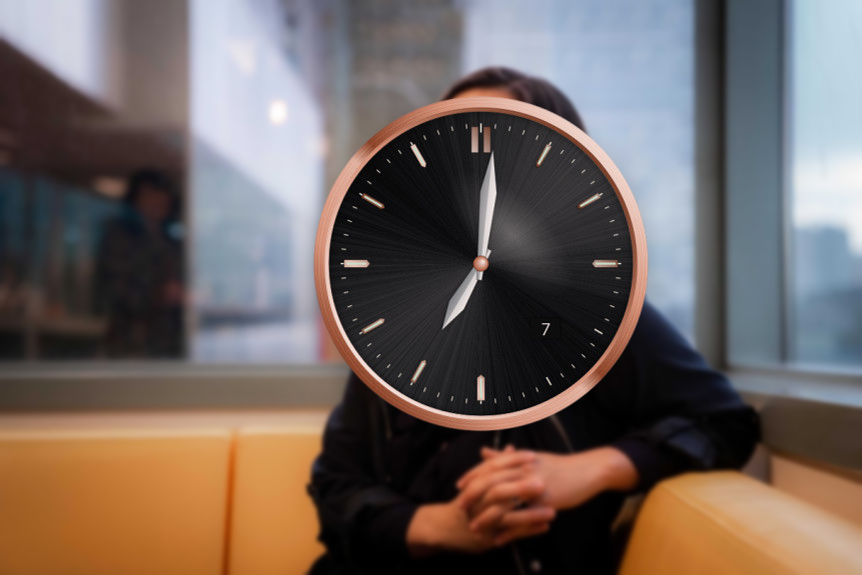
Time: **7:01**
